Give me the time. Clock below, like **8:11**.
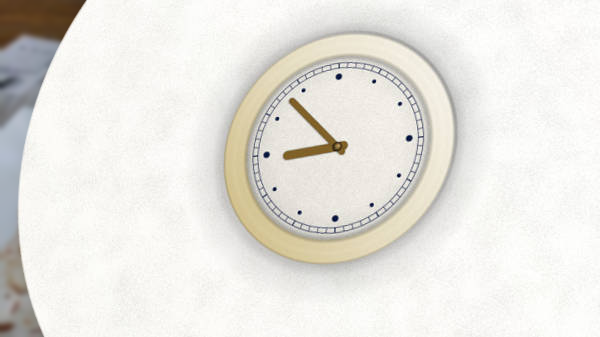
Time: **8:53**
